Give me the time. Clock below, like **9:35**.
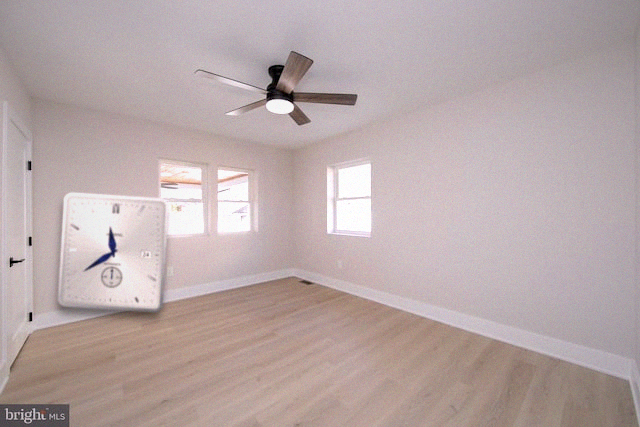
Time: **11:39**
